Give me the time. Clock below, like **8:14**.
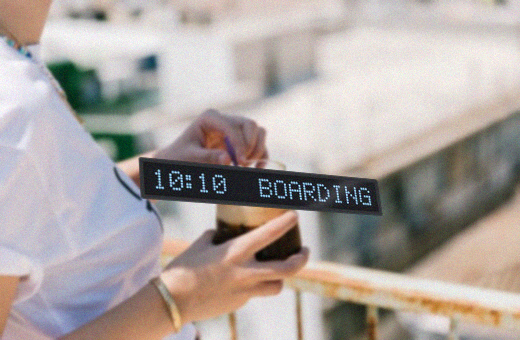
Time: **10:10**
